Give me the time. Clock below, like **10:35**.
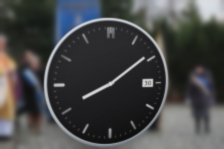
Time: **8:09**
